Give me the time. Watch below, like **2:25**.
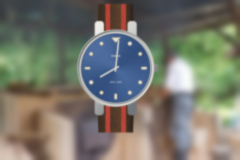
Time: **8:01**
